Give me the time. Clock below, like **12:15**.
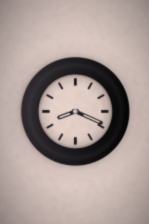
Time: **8:19**
